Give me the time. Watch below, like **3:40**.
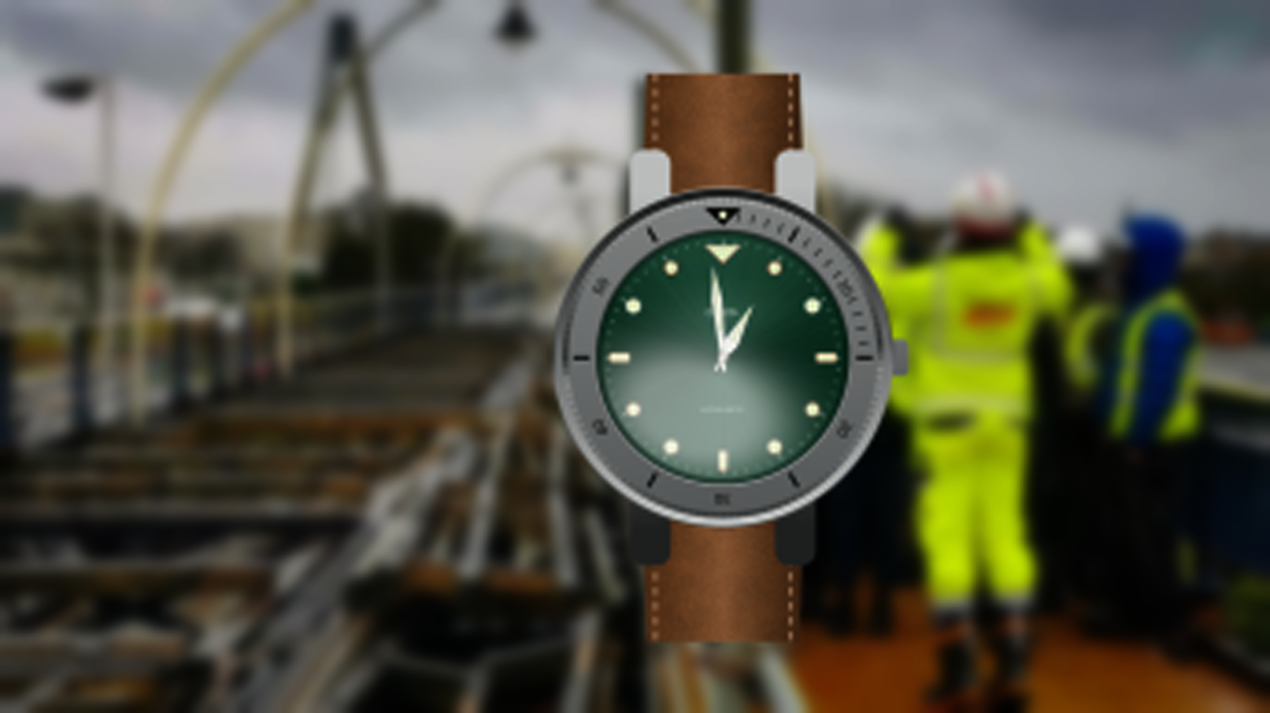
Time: **12:59**
